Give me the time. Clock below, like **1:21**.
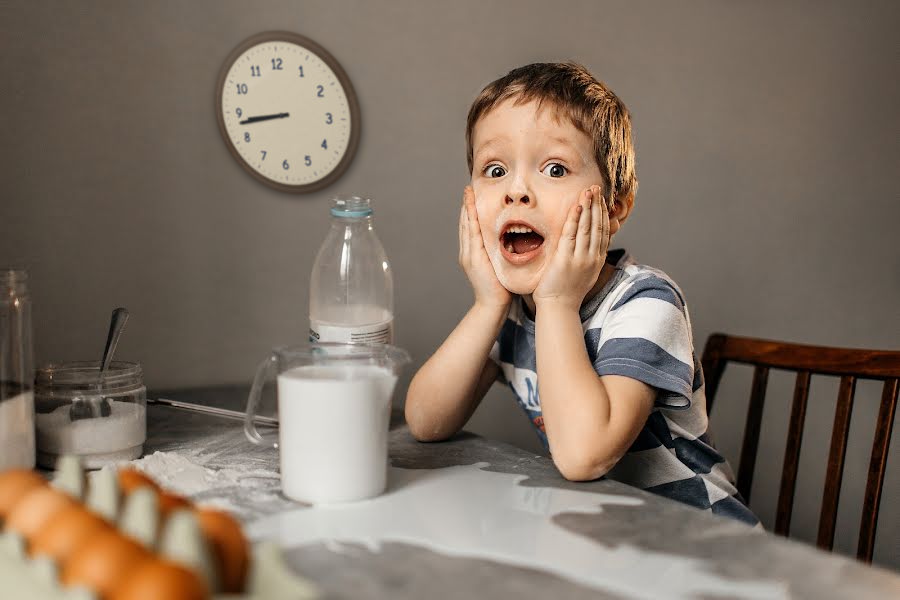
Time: **8:43**
